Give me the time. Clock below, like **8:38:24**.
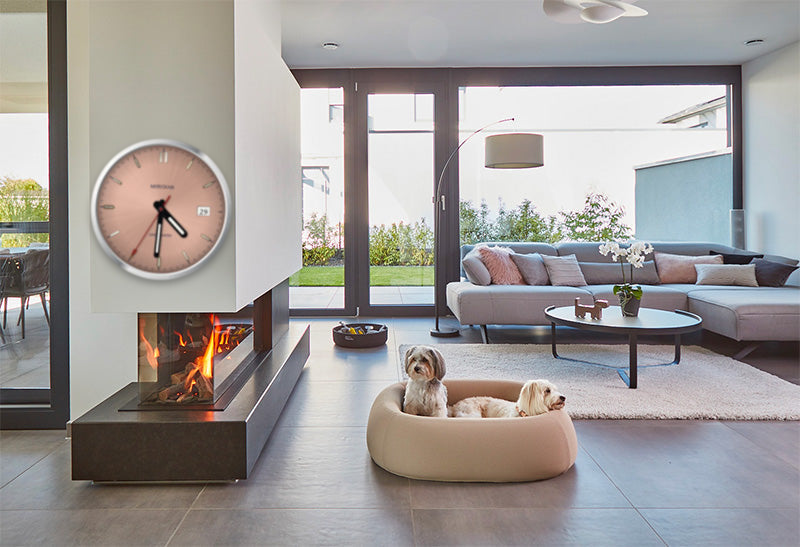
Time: **4:30:35**
